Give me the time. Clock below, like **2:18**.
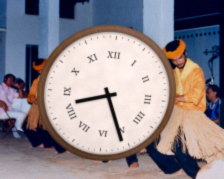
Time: **8:26**
